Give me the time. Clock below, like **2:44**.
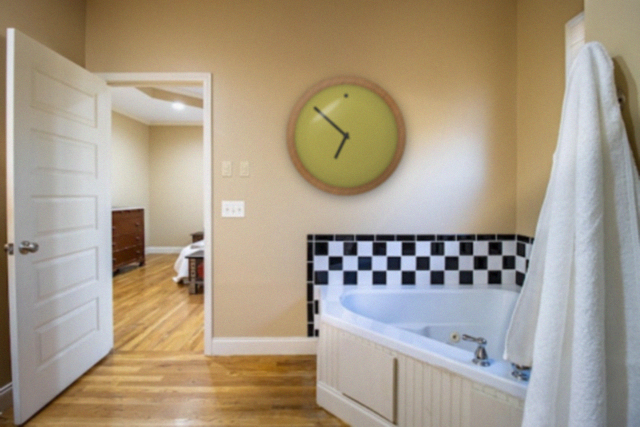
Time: **6:52**
